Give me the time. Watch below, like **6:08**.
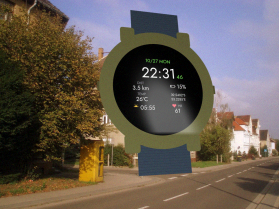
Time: **22:31**
